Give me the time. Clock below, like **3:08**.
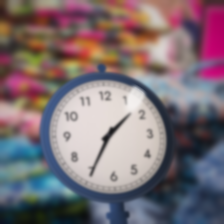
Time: **1:35**
